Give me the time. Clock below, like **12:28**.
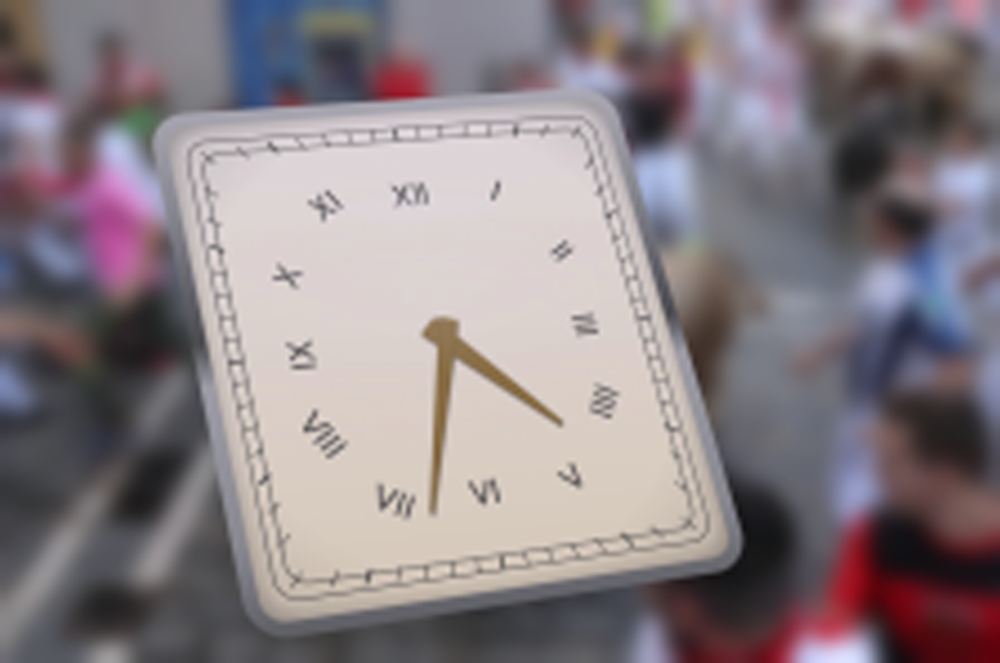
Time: **4:33**
